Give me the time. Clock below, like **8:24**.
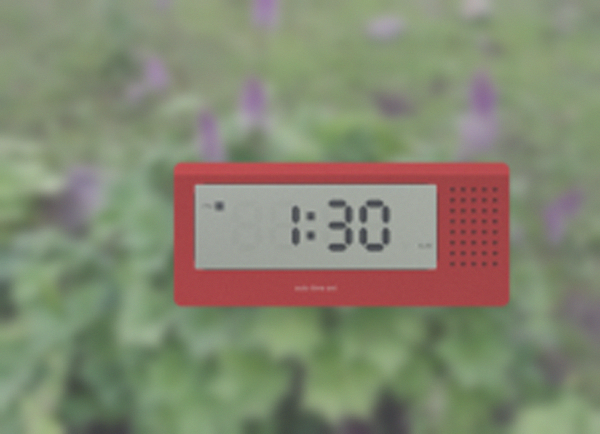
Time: **1:30**
